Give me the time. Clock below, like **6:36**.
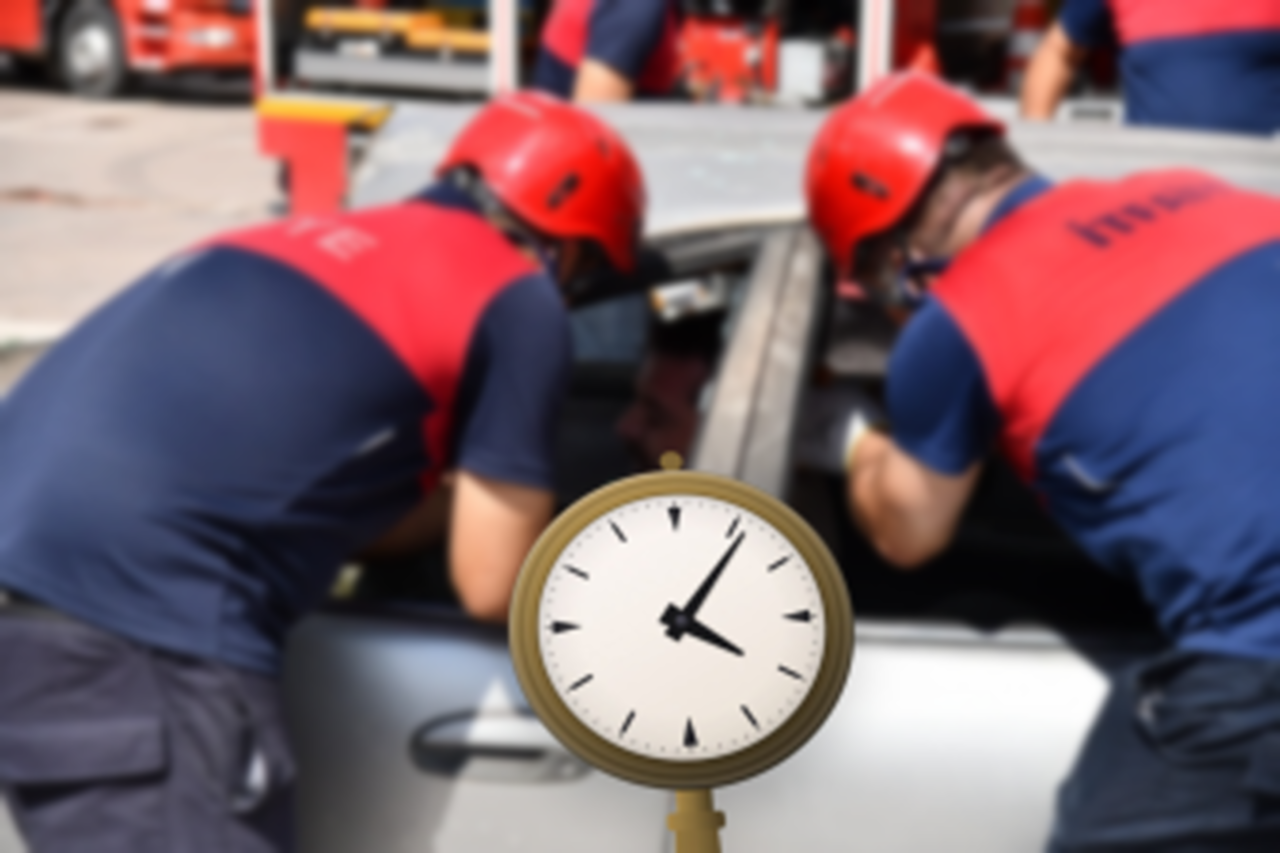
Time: **4:06**
